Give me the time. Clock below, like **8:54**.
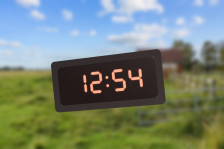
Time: **12:54**
